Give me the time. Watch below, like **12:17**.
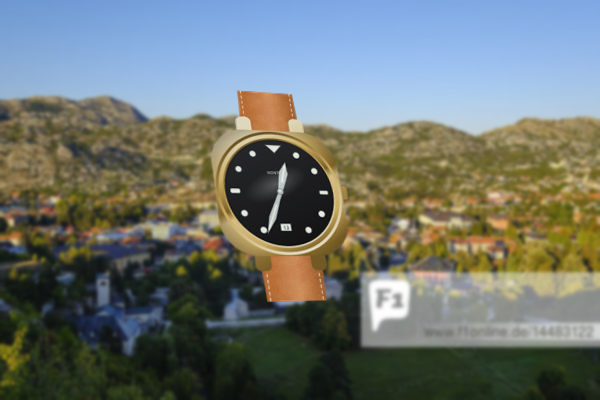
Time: **12:34**
